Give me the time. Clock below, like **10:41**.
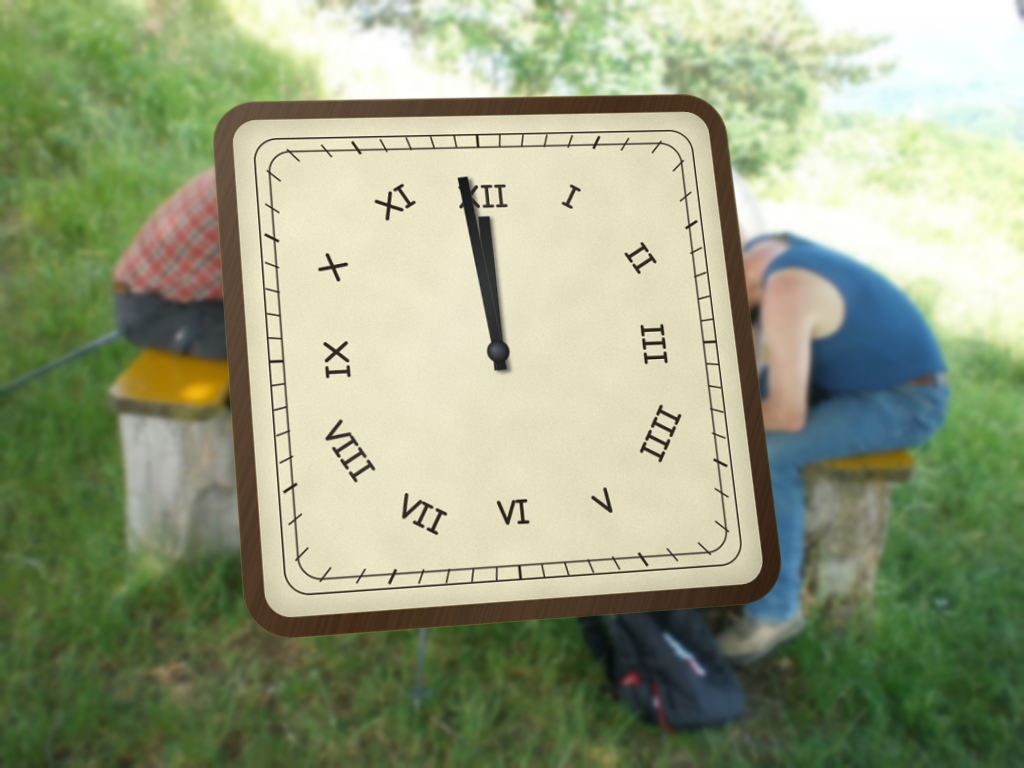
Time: **11:59**
